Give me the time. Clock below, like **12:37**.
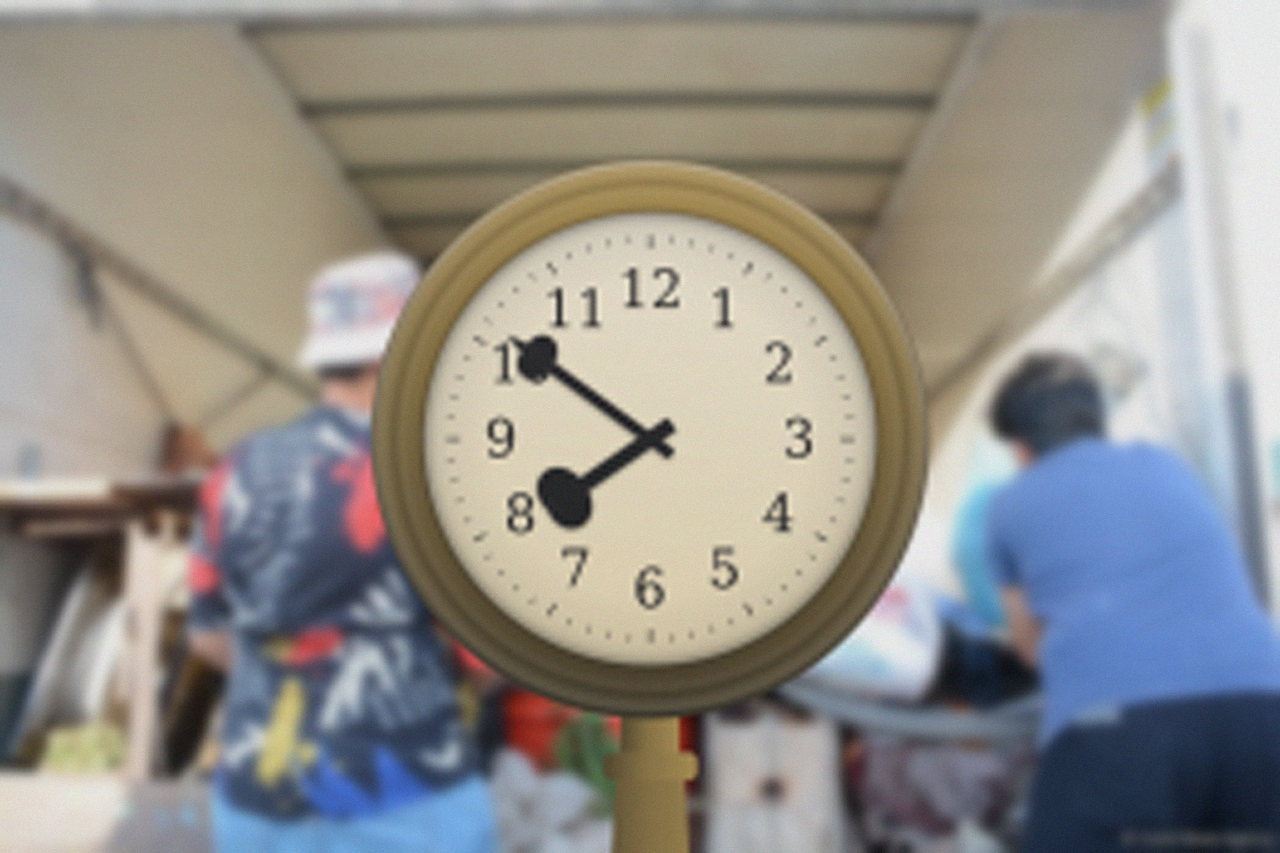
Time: **7:51**
